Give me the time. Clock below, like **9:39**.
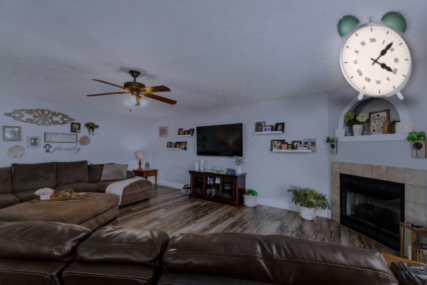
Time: **4:08**
